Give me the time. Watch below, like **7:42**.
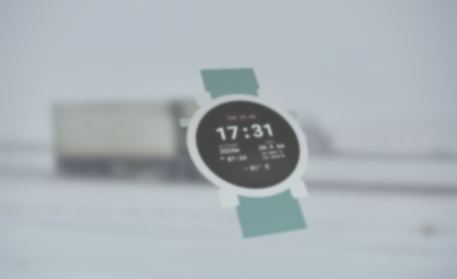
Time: **17:31**
